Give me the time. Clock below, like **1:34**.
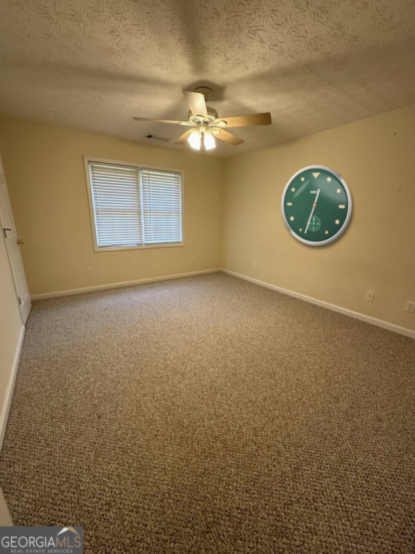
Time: **12:33**
